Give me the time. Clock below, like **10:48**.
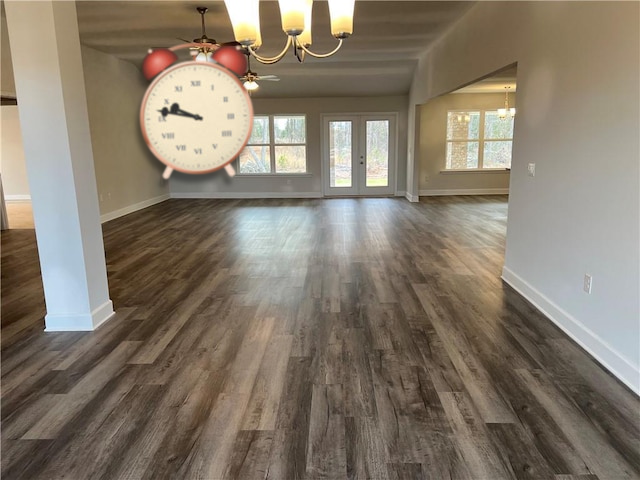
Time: **9:47**
